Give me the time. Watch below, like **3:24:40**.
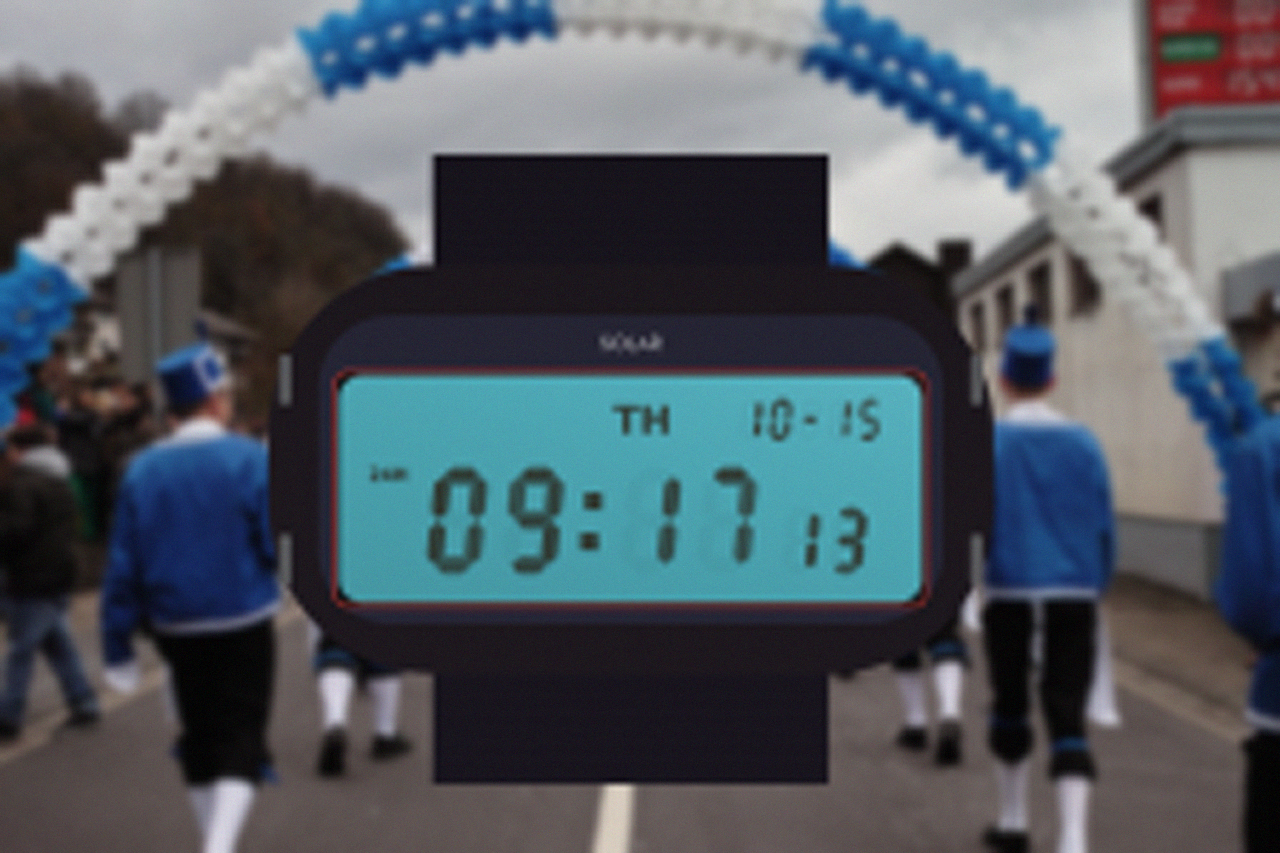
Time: **9:17:13**
